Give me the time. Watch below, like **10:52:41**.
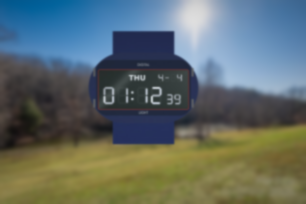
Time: **1:12:39**
